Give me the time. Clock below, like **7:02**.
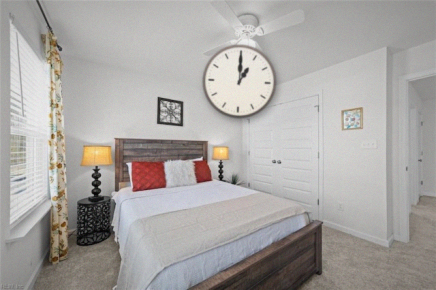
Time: **1:00**
